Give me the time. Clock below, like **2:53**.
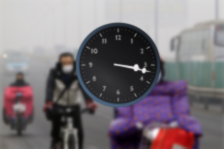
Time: **3:17**
